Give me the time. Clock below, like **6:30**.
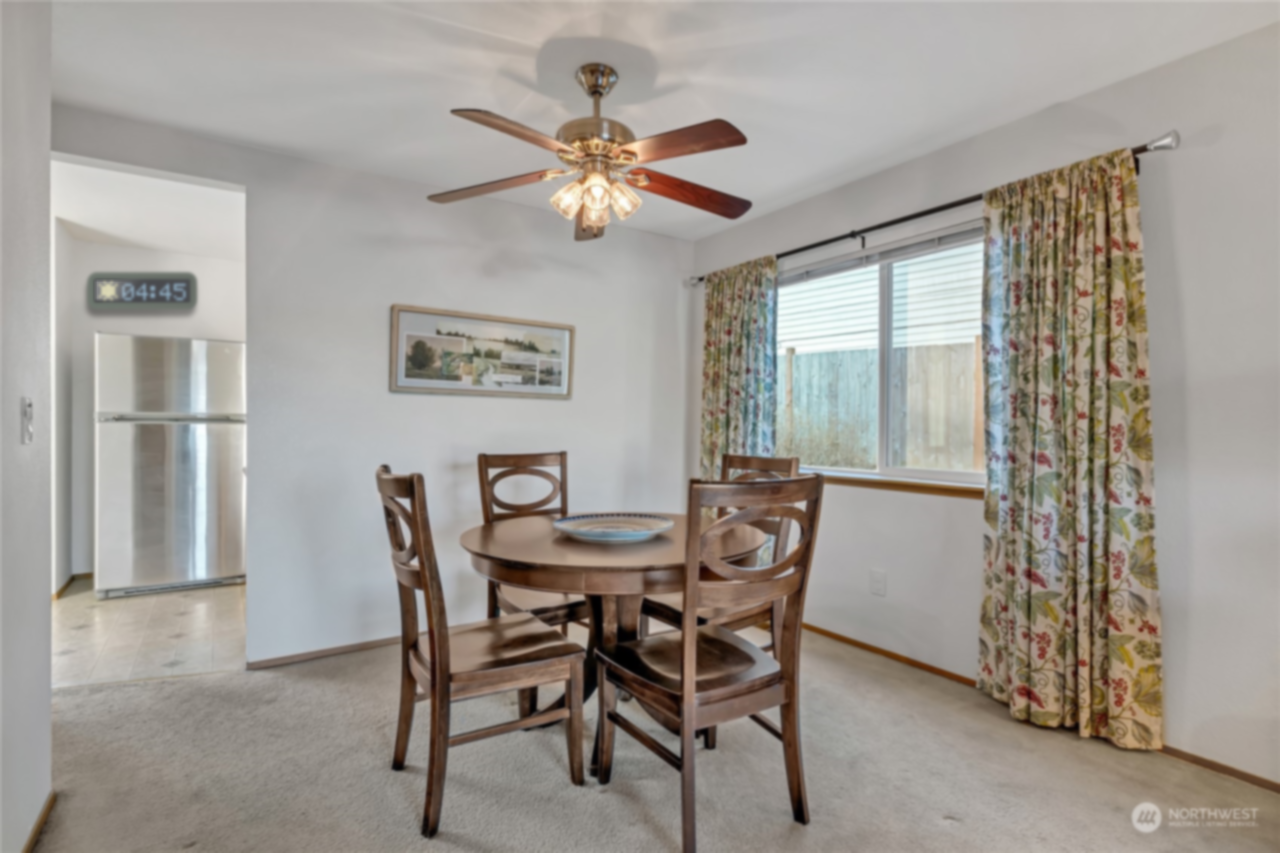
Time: **4:45**
